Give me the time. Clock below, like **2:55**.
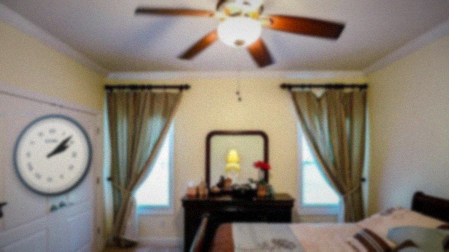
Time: **2:08**
